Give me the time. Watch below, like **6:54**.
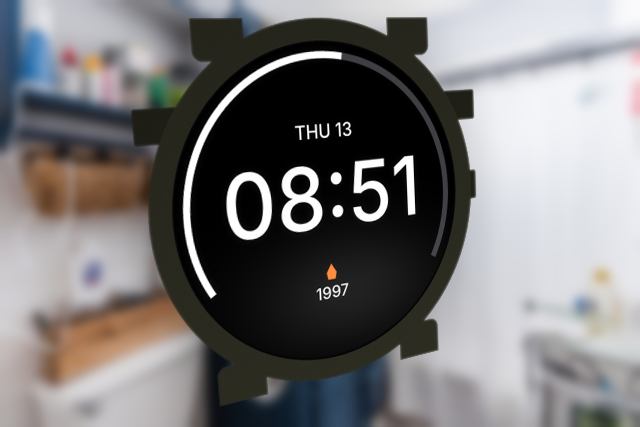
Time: **8:51**
